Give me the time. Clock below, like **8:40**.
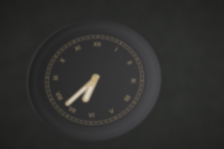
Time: **6:37**
